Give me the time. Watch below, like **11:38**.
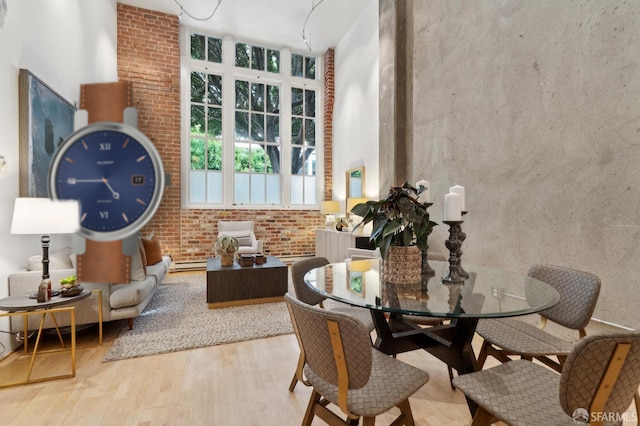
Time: **4:45**
